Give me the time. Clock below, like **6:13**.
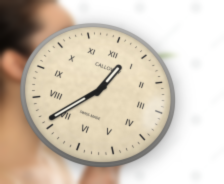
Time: **12:36**
